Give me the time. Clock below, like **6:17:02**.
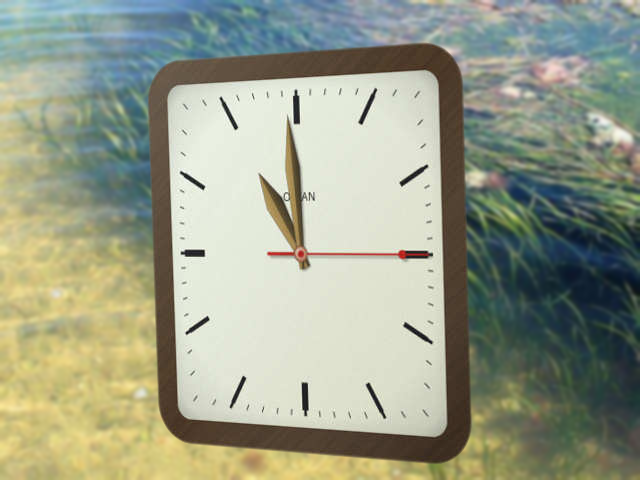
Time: **10:59:15**
